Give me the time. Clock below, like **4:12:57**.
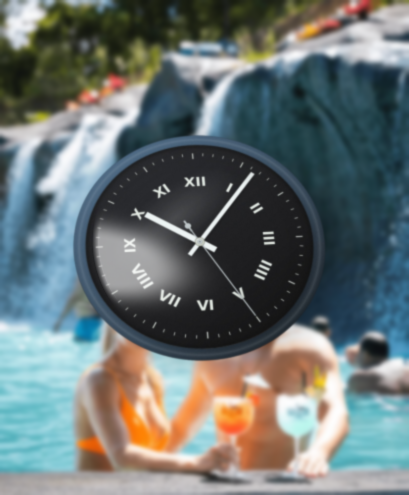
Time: **10:06:25**
